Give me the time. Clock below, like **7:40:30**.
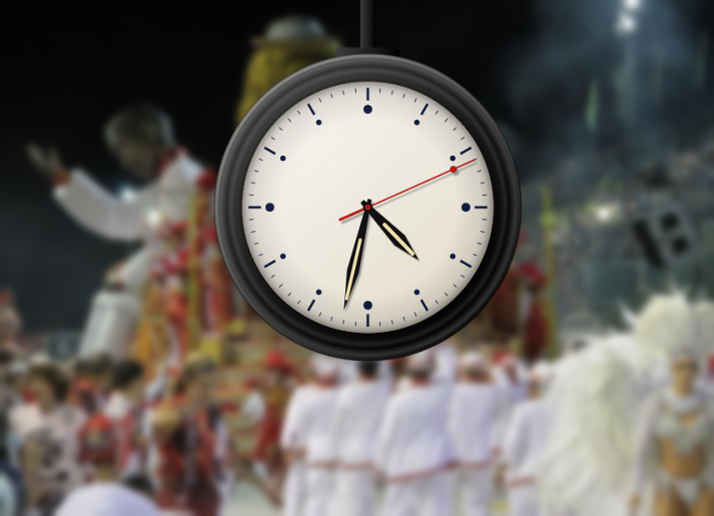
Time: **4:32:11**
